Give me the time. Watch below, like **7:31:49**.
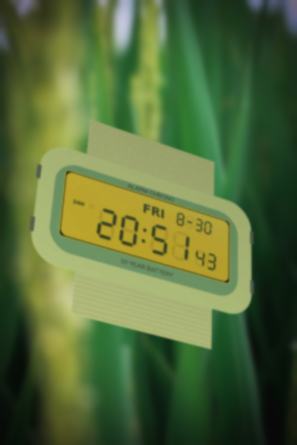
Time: **20:51:43**
